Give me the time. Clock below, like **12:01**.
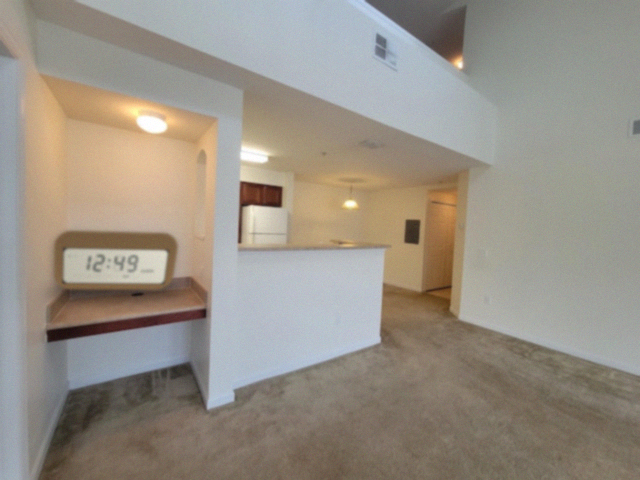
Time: **12:49**
